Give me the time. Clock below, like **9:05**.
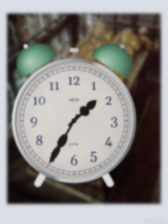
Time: **1:35**
